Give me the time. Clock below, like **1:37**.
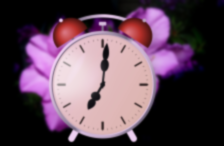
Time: **7:01**
